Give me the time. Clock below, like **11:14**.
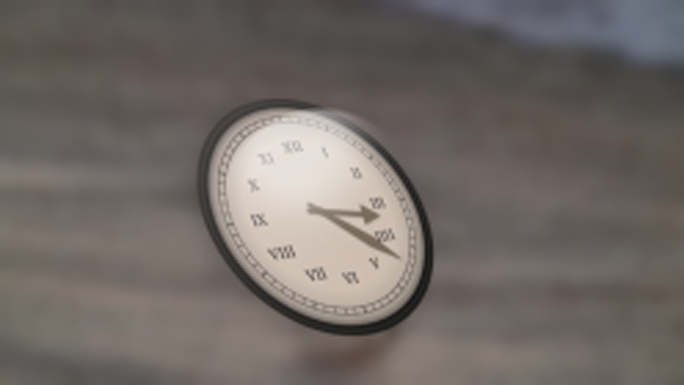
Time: **3:22**
